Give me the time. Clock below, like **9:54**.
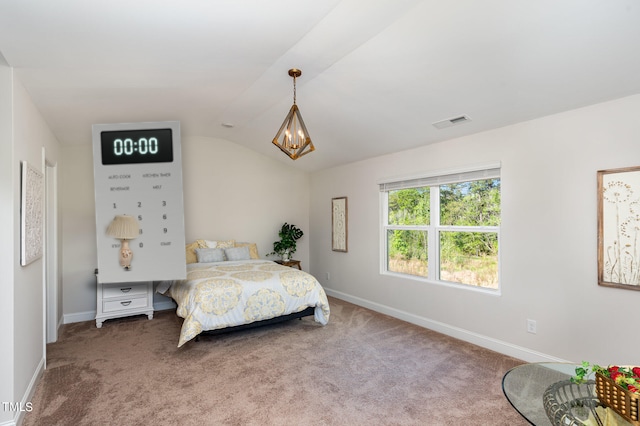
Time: **0:00**
